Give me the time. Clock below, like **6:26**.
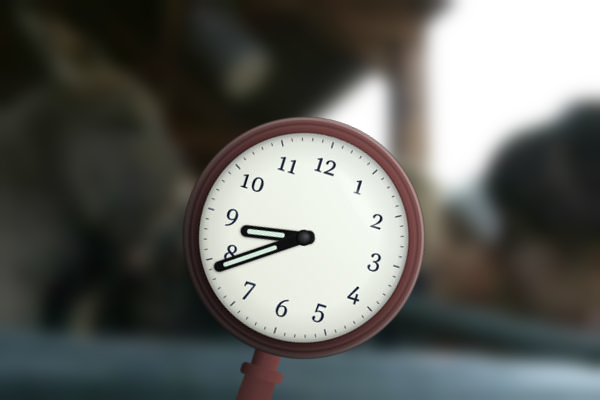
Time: **8:39**
